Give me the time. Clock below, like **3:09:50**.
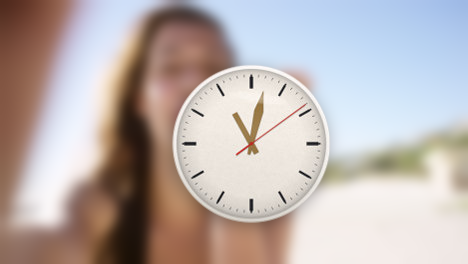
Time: **11:02:09**
